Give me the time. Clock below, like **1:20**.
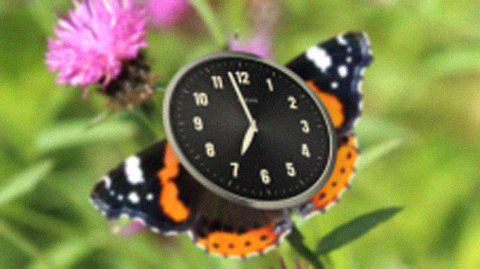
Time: **6:58**
